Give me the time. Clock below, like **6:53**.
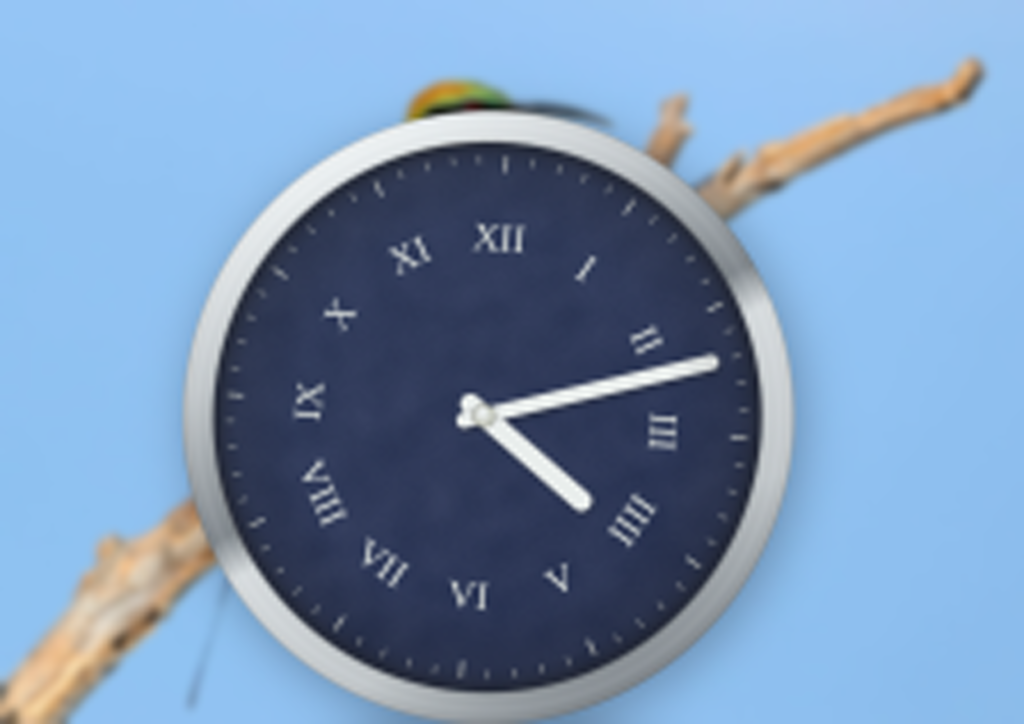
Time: **4:12**
